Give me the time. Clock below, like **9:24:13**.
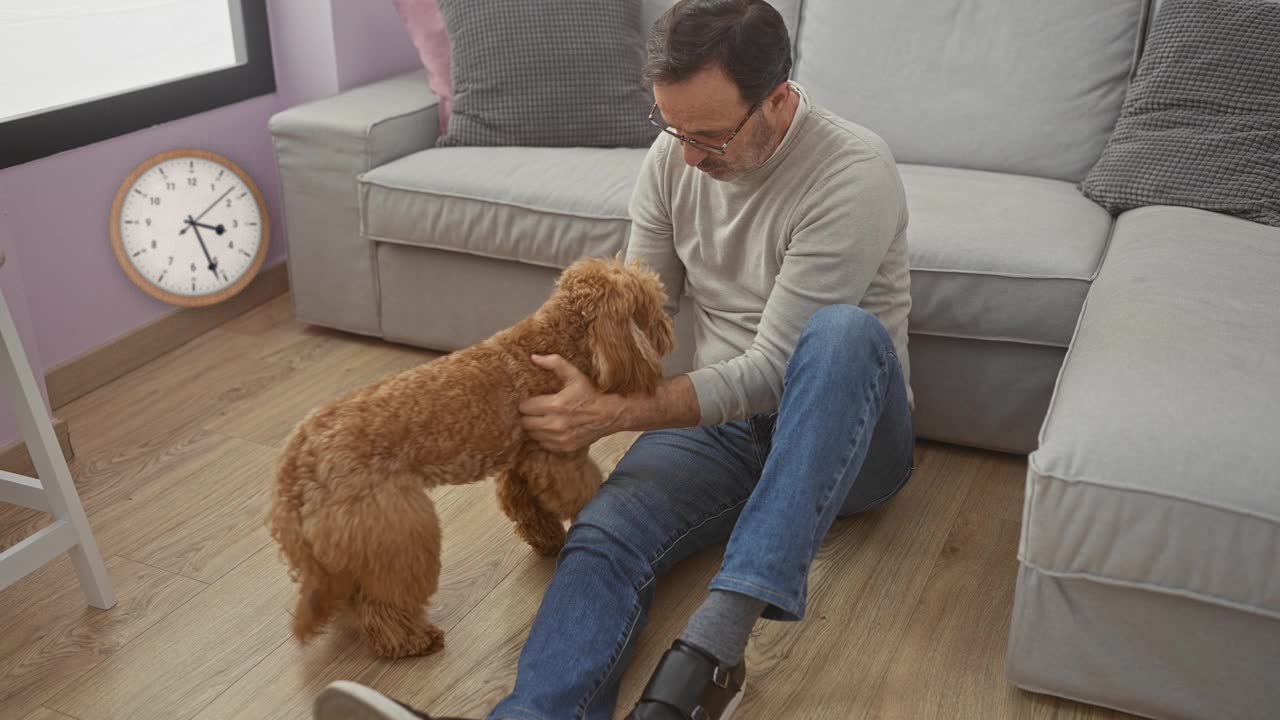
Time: **3:26:08**
